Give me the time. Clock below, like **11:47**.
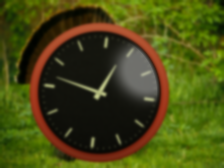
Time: **12:47**
